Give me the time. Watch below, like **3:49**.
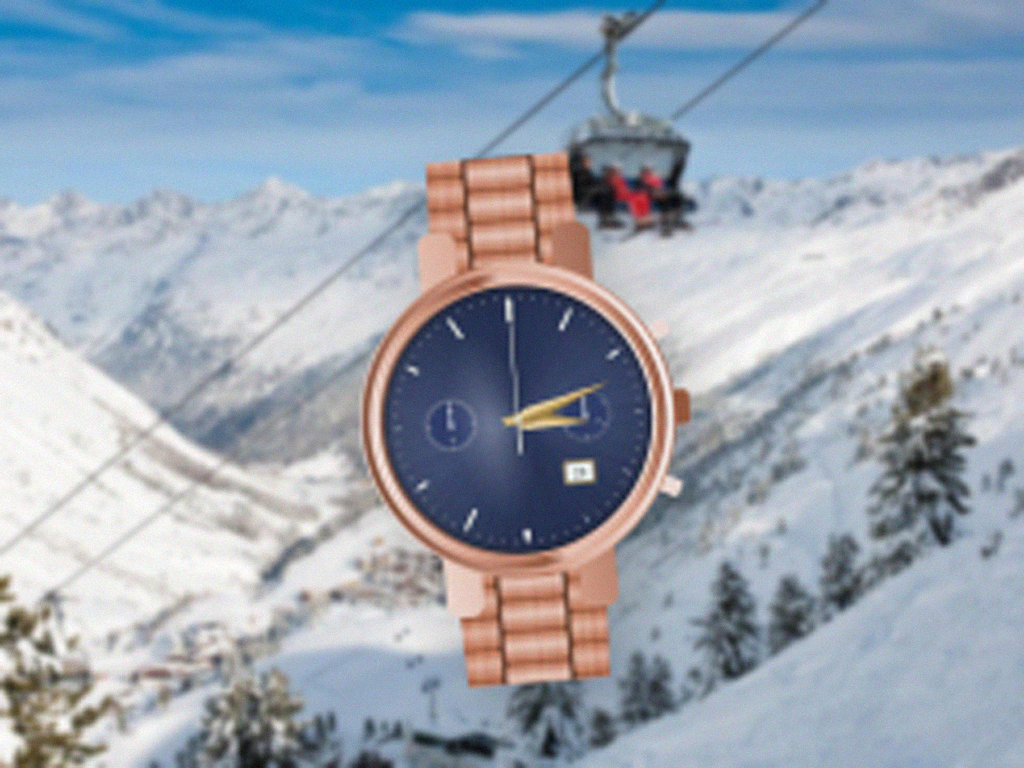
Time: **3:12**
